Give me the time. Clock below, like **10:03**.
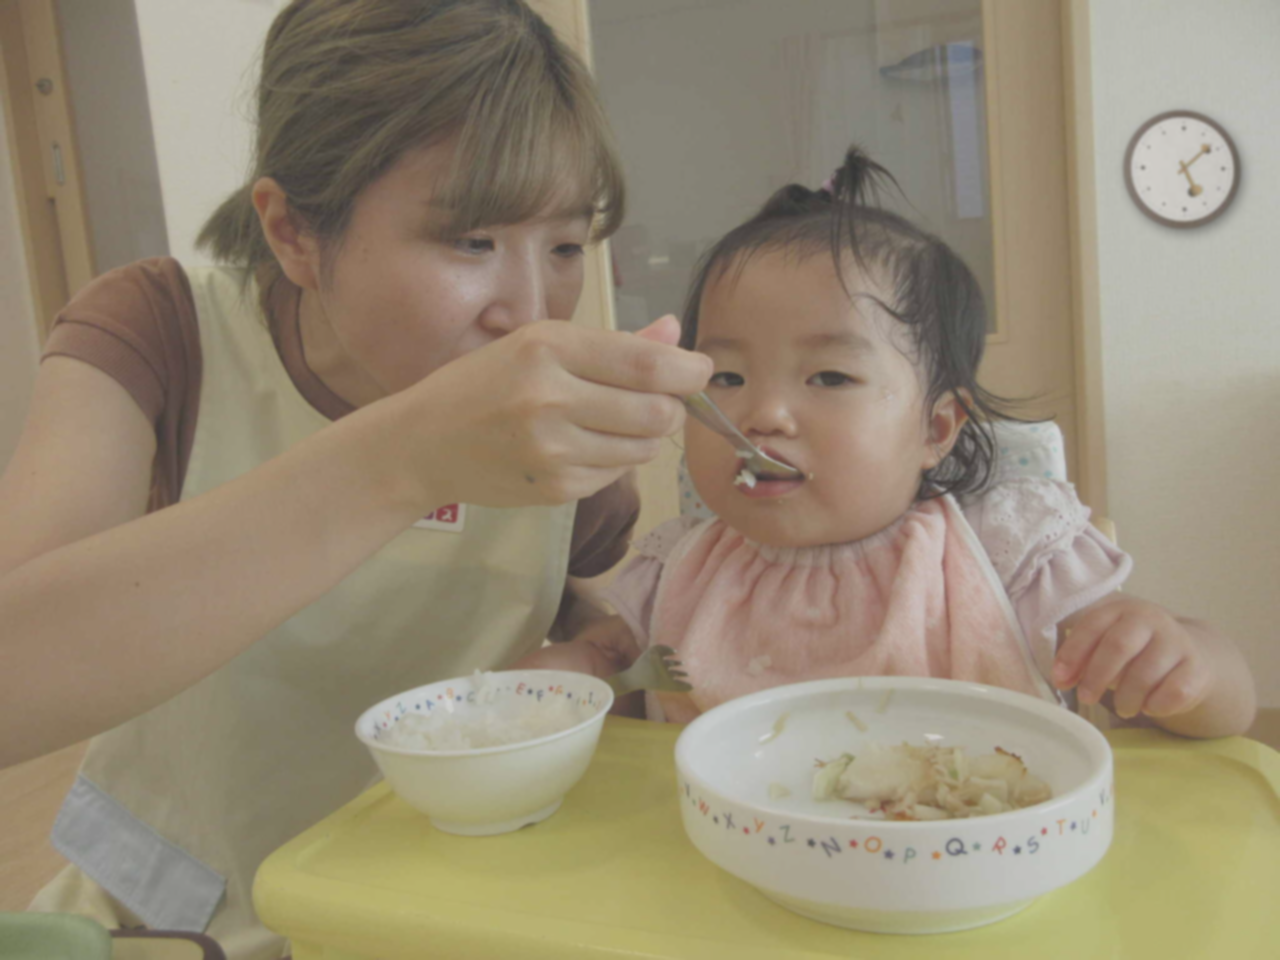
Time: **5:08**
